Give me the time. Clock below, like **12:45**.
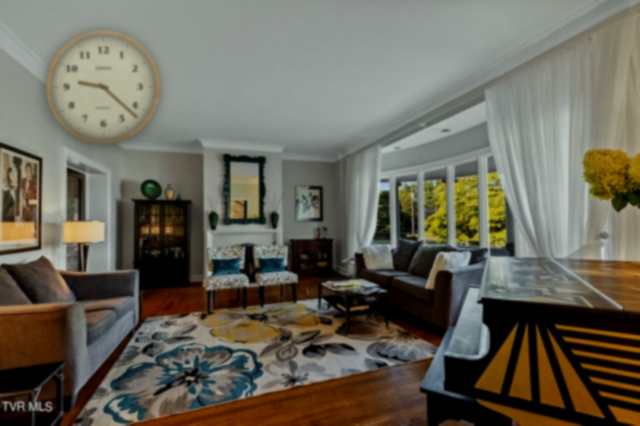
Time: **9:22**
